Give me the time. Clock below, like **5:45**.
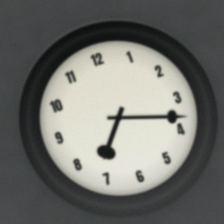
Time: **7:18**
